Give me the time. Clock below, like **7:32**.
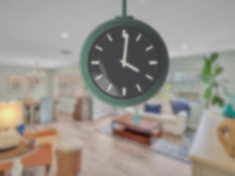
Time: **4:01**
